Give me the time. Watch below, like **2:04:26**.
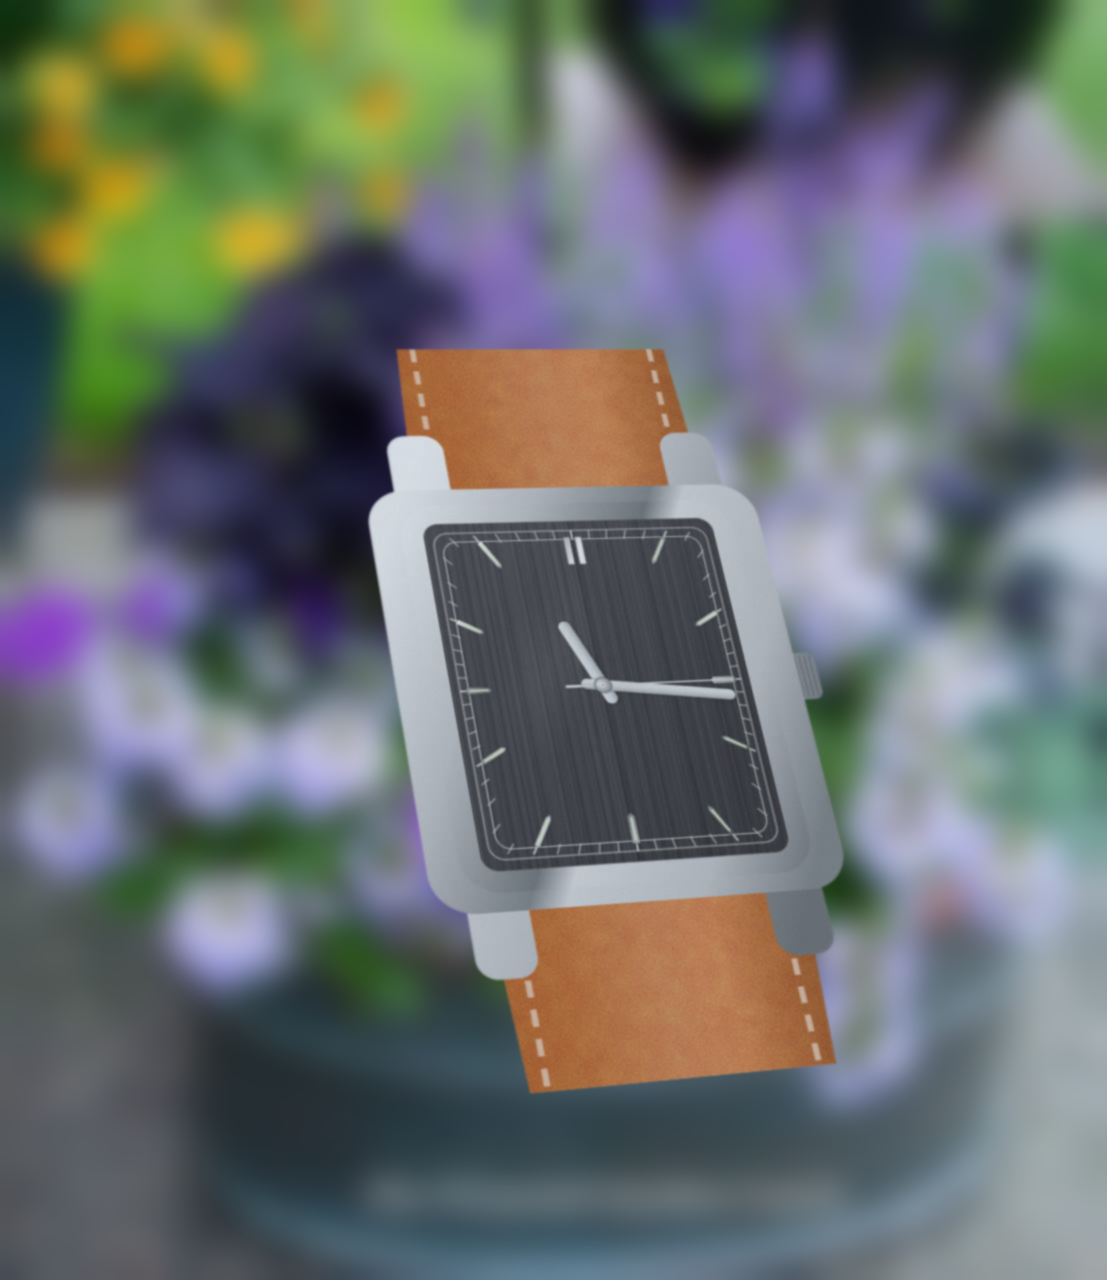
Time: **11:16:15**
